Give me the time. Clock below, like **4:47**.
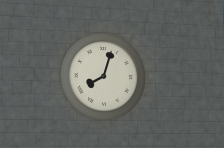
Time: **8:03**
